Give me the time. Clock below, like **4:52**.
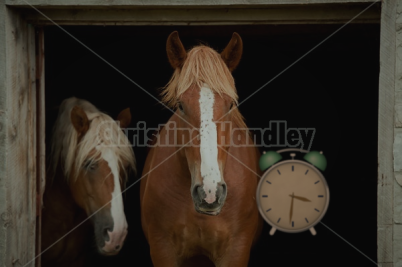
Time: **3:31**
